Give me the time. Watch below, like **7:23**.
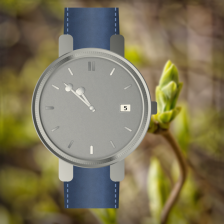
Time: **10:52**
